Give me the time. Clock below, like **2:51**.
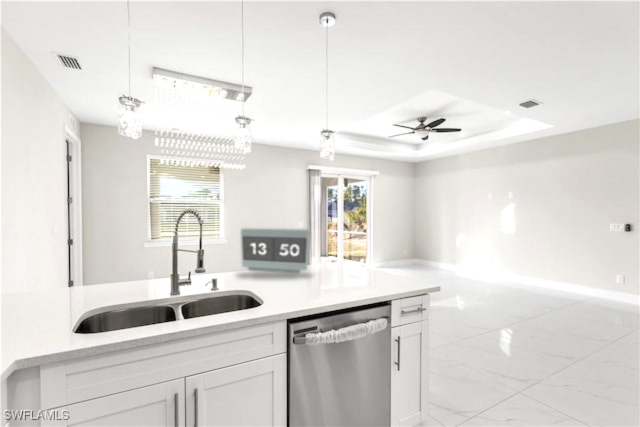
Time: **13:50**
